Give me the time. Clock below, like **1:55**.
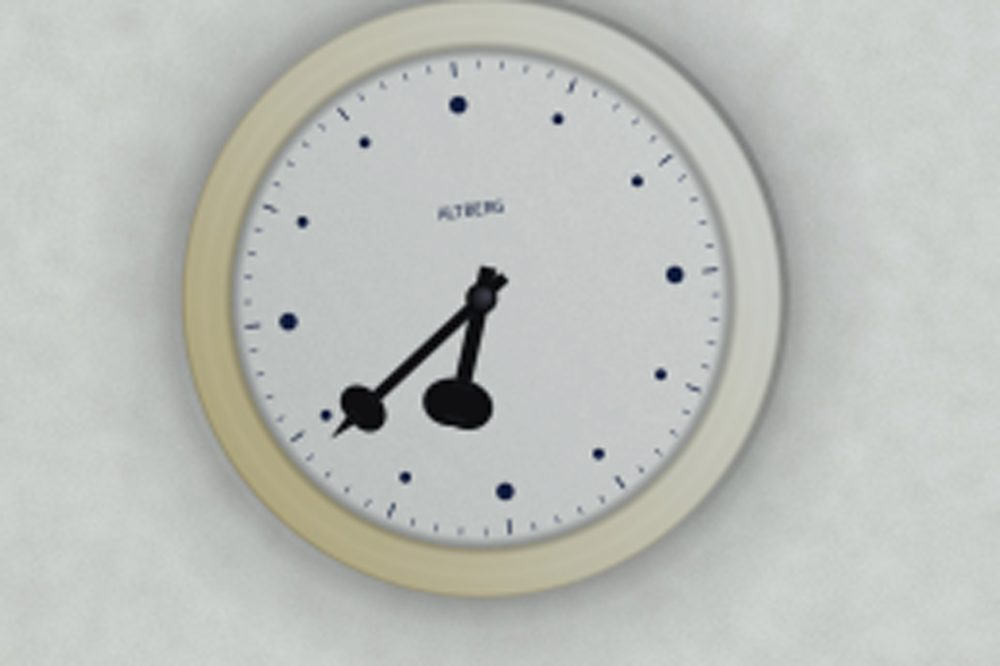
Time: **6:39**
